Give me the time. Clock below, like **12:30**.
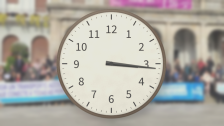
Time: **3:16**
